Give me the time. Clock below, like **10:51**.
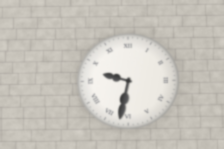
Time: **9:32**
